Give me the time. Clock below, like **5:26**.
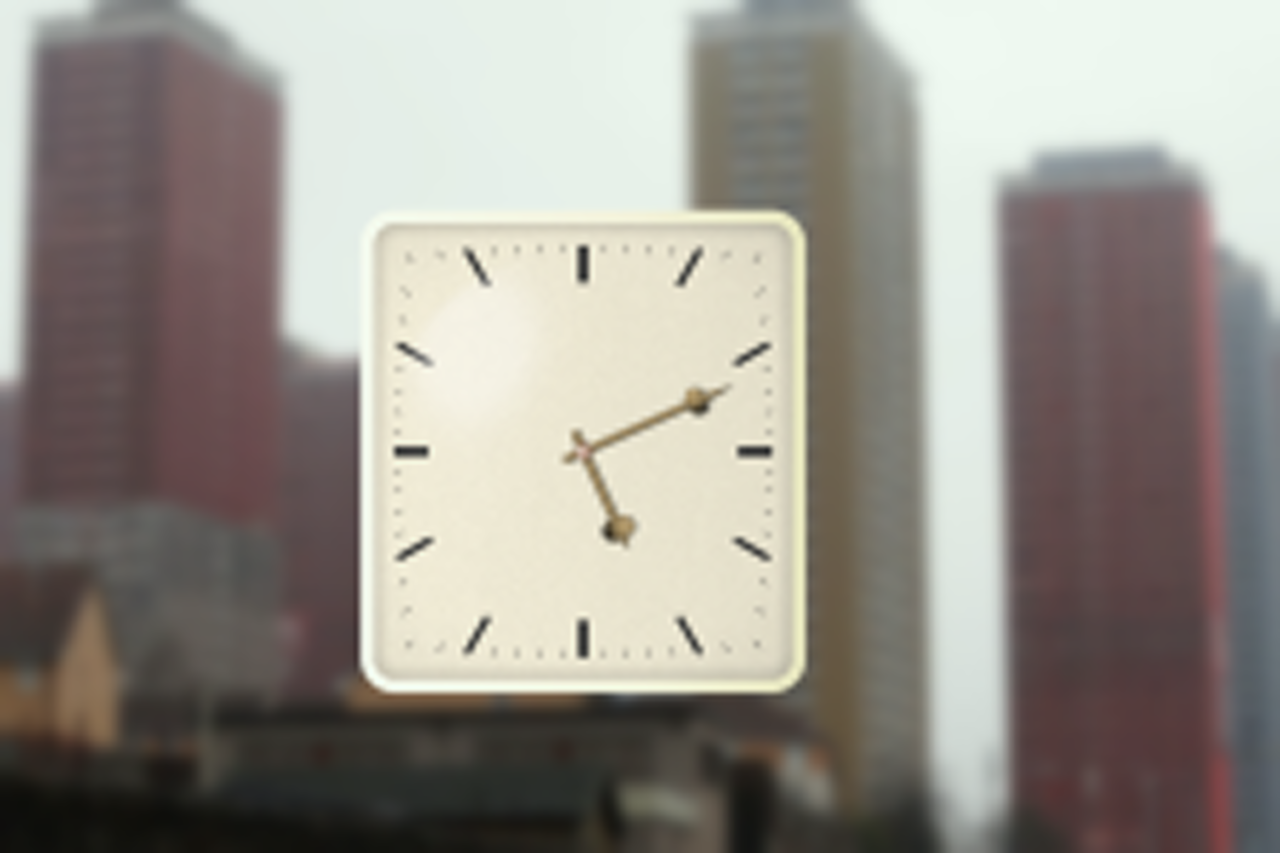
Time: **5:11**
